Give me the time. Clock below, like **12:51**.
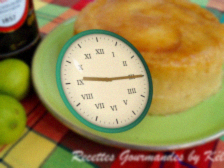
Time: **9:15**
